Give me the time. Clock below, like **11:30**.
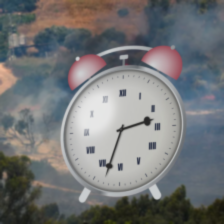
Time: **2:33**
